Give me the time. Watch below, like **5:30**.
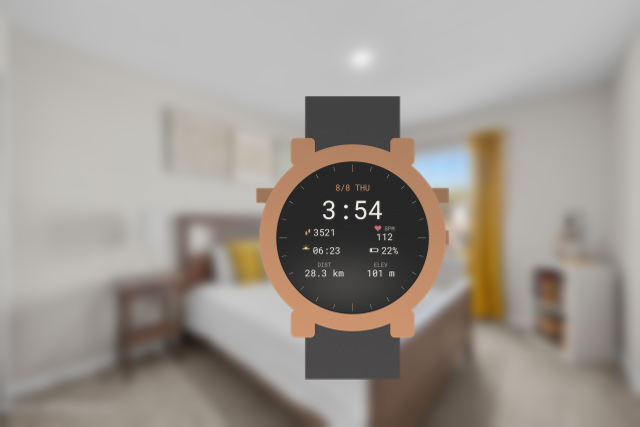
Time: **3:54**
